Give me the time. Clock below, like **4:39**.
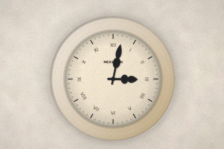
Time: **3:02**
